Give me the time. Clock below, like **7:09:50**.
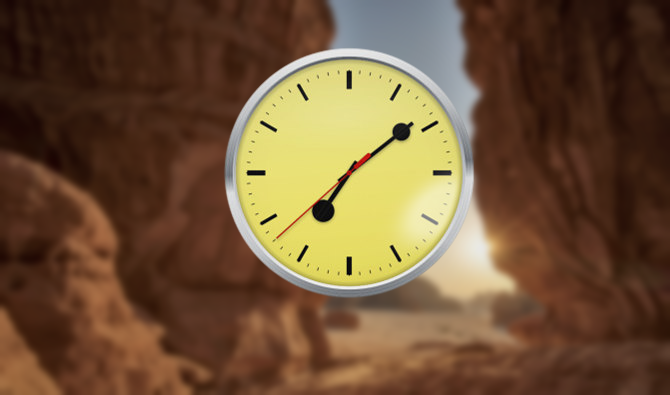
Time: **7:08:38**
